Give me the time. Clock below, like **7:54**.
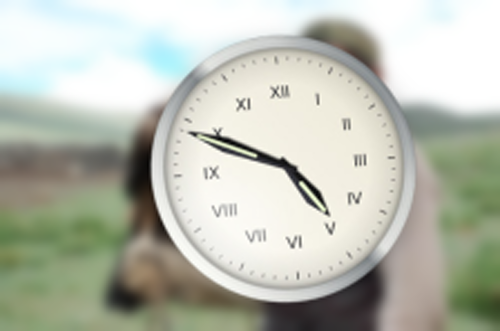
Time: **4:49**
